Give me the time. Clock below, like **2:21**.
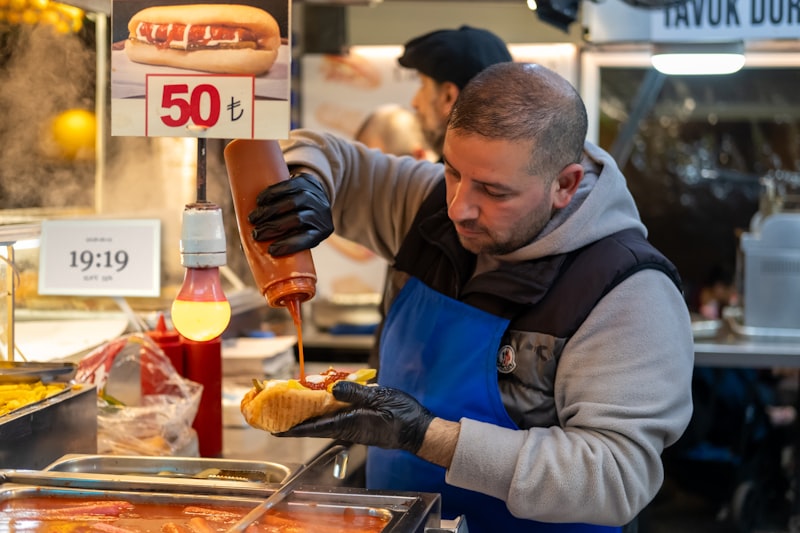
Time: **19:19**
